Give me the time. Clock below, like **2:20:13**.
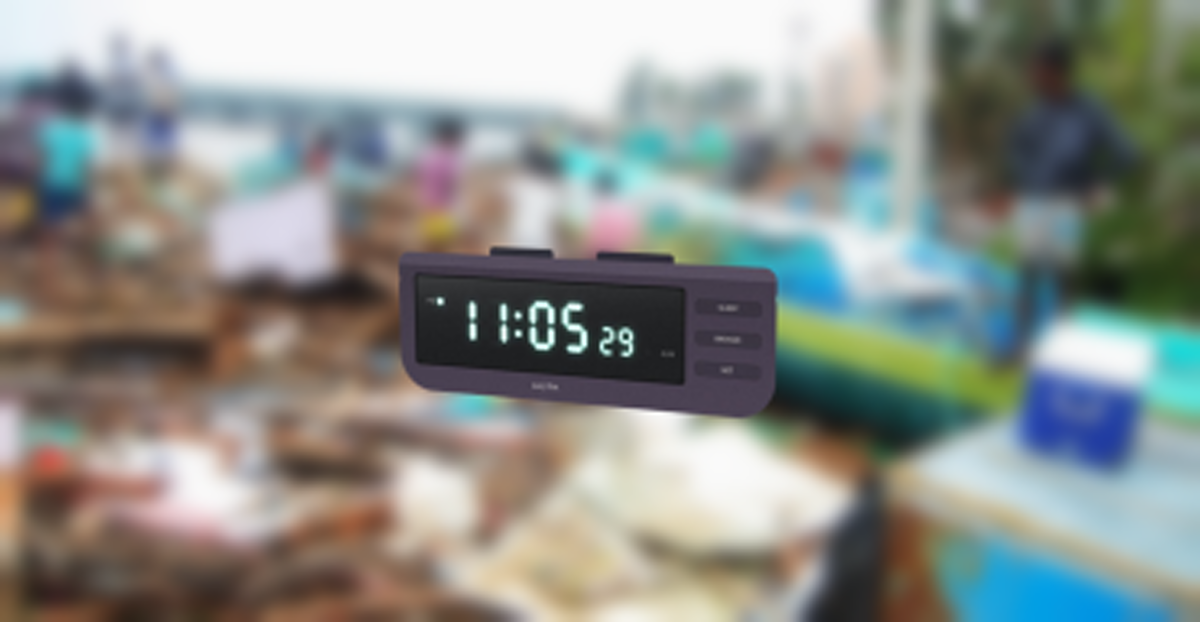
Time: **11:05:29**
